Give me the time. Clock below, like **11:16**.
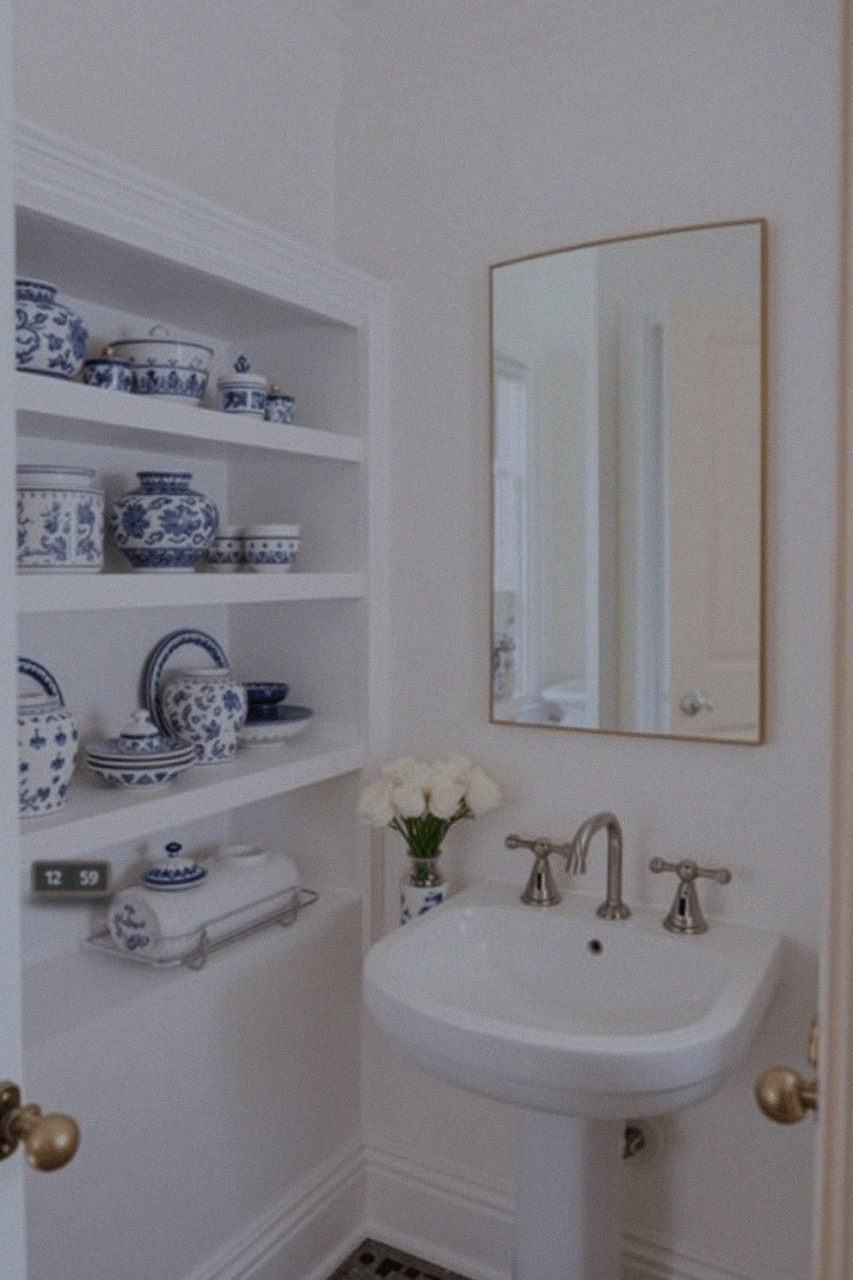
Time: **12:59**
